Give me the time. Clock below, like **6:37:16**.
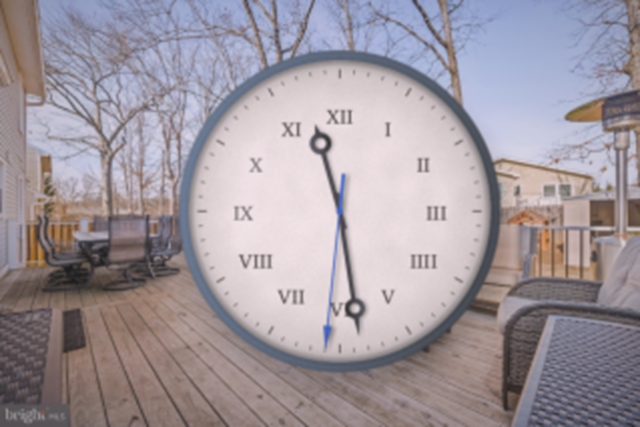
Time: **11:28:31**
